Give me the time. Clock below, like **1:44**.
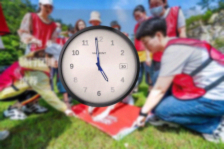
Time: **4:59**
